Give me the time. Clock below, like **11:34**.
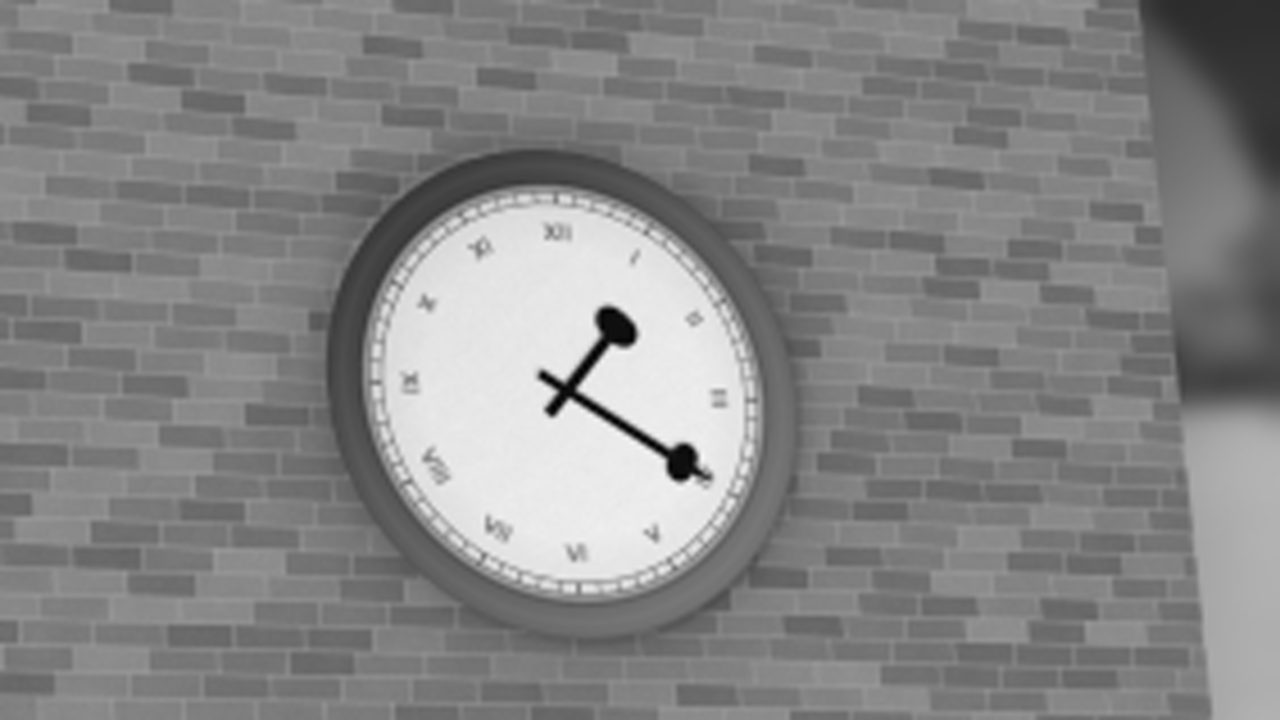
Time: **1:20**
